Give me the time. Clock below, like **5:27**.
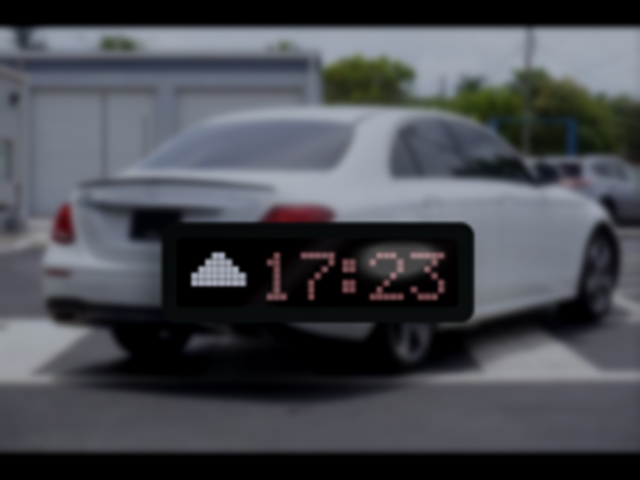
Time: **17:23**
